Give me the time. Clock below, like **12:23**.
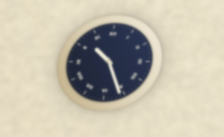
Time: **10:26**
